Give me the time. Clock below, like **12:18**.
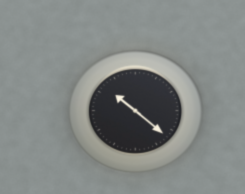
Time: **10:22**
